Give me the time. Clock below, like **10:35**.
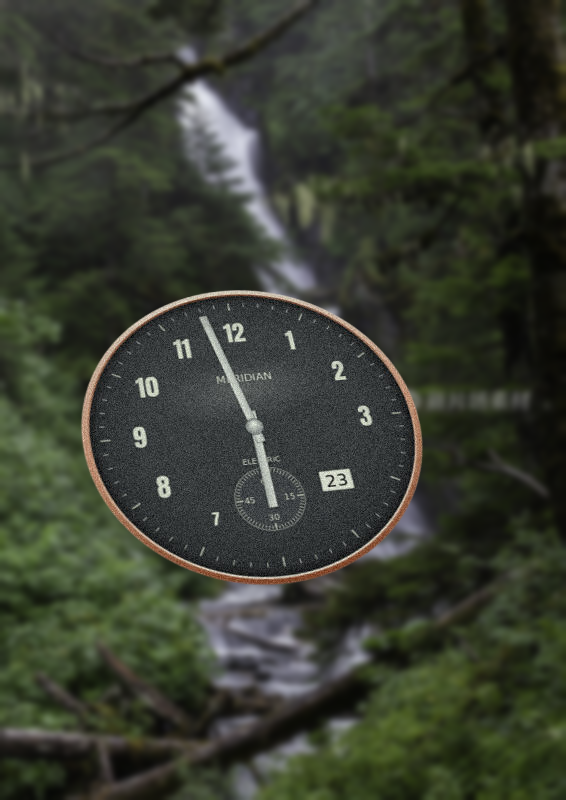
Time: **5:58**
